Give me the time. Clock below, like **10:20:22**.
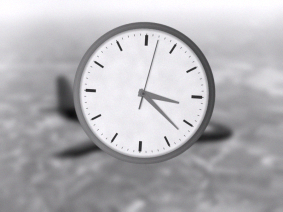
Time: **3:22:02**
